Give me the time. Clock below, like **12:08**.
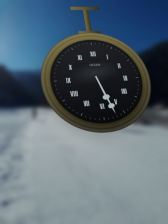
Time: **5:27**
